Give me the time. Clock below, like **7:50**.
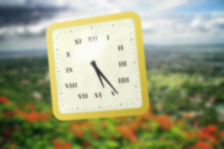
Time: **5:24**
